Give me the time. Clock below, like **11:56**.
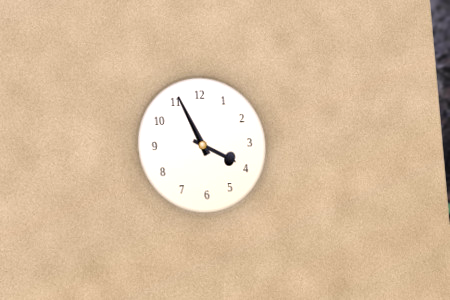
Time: **3:56**
